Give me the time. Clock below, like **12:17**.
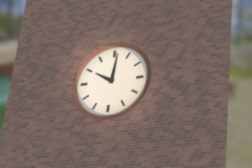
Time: **10:01**
